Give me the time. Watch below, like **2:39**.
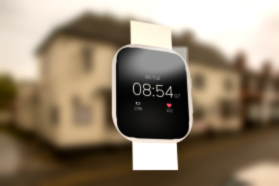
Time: **8:54**
